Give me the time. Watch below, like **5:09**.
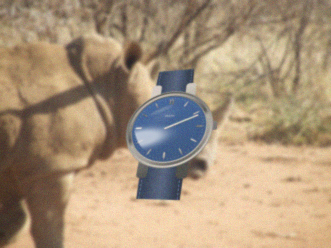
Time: **2:11**
